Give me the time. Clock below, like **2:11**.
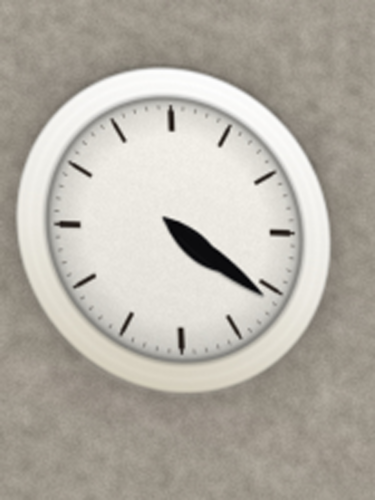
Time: **4:21**
